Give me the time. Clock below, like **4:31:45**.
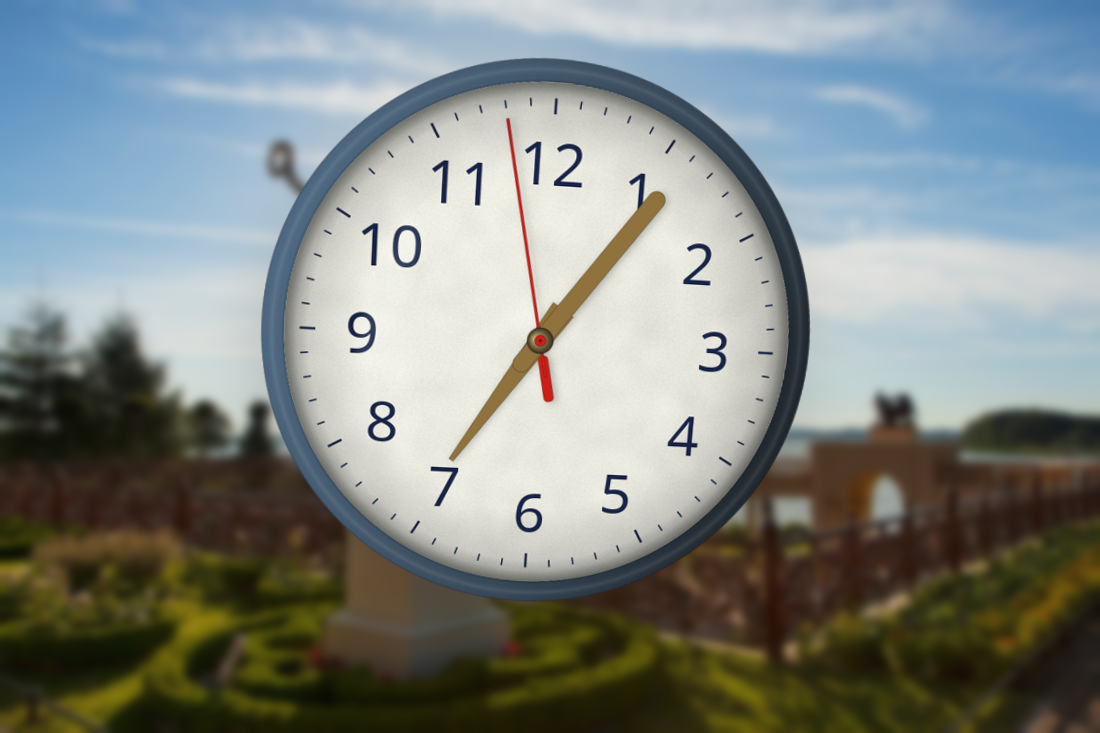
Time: **7:05:58**
